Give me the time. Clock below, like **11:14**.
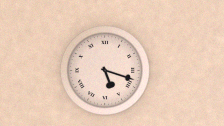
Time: **5:18**
